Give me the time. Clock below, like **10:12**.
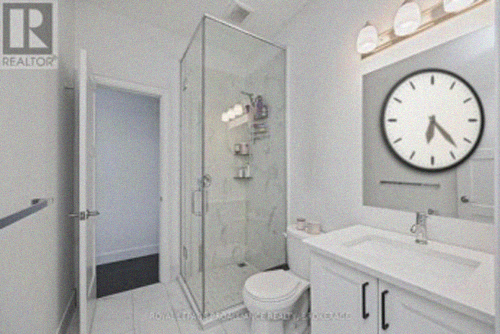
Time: **6:23**
